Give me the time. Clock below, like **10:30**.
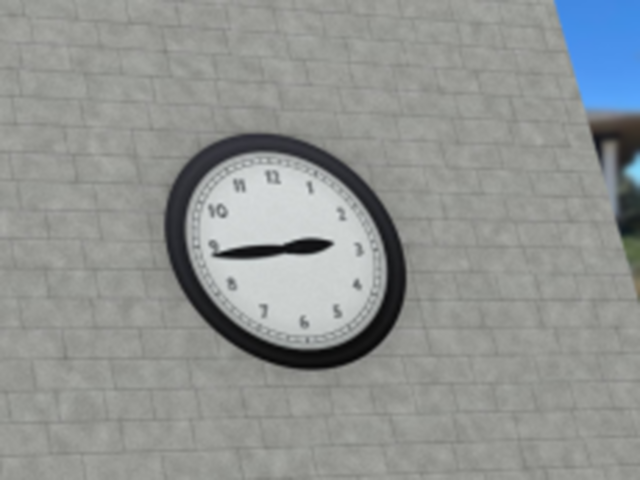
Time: **2:44**
